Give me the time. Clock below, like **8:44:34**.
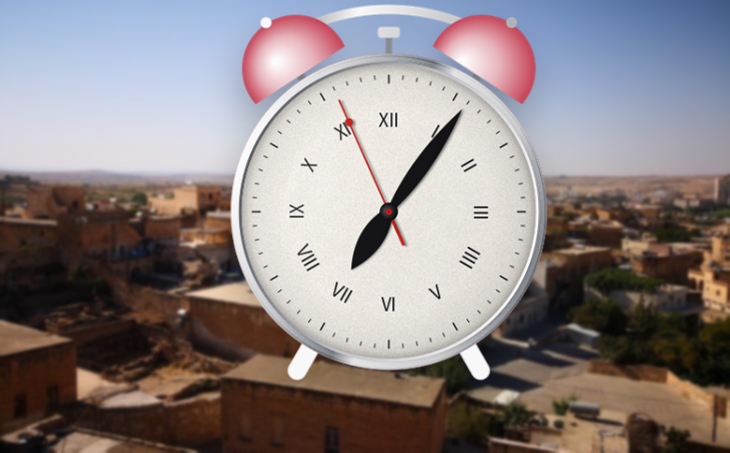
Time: **7:05:56**
